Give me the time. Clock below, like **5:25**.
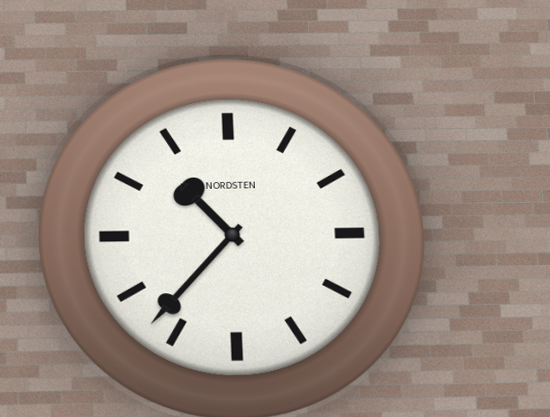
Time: **10:37**
